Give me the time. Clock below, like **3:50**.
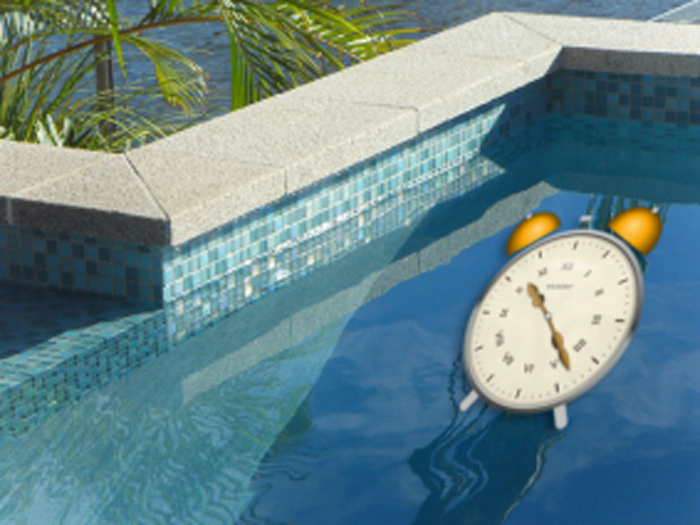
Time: **10:23**
